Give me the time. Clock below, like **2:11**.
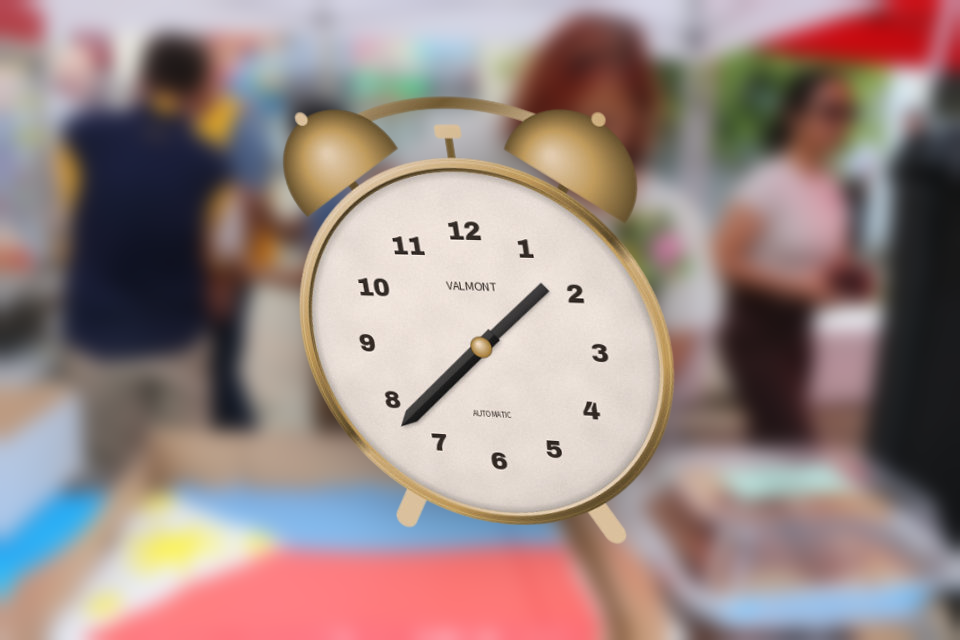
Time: **1:38**
